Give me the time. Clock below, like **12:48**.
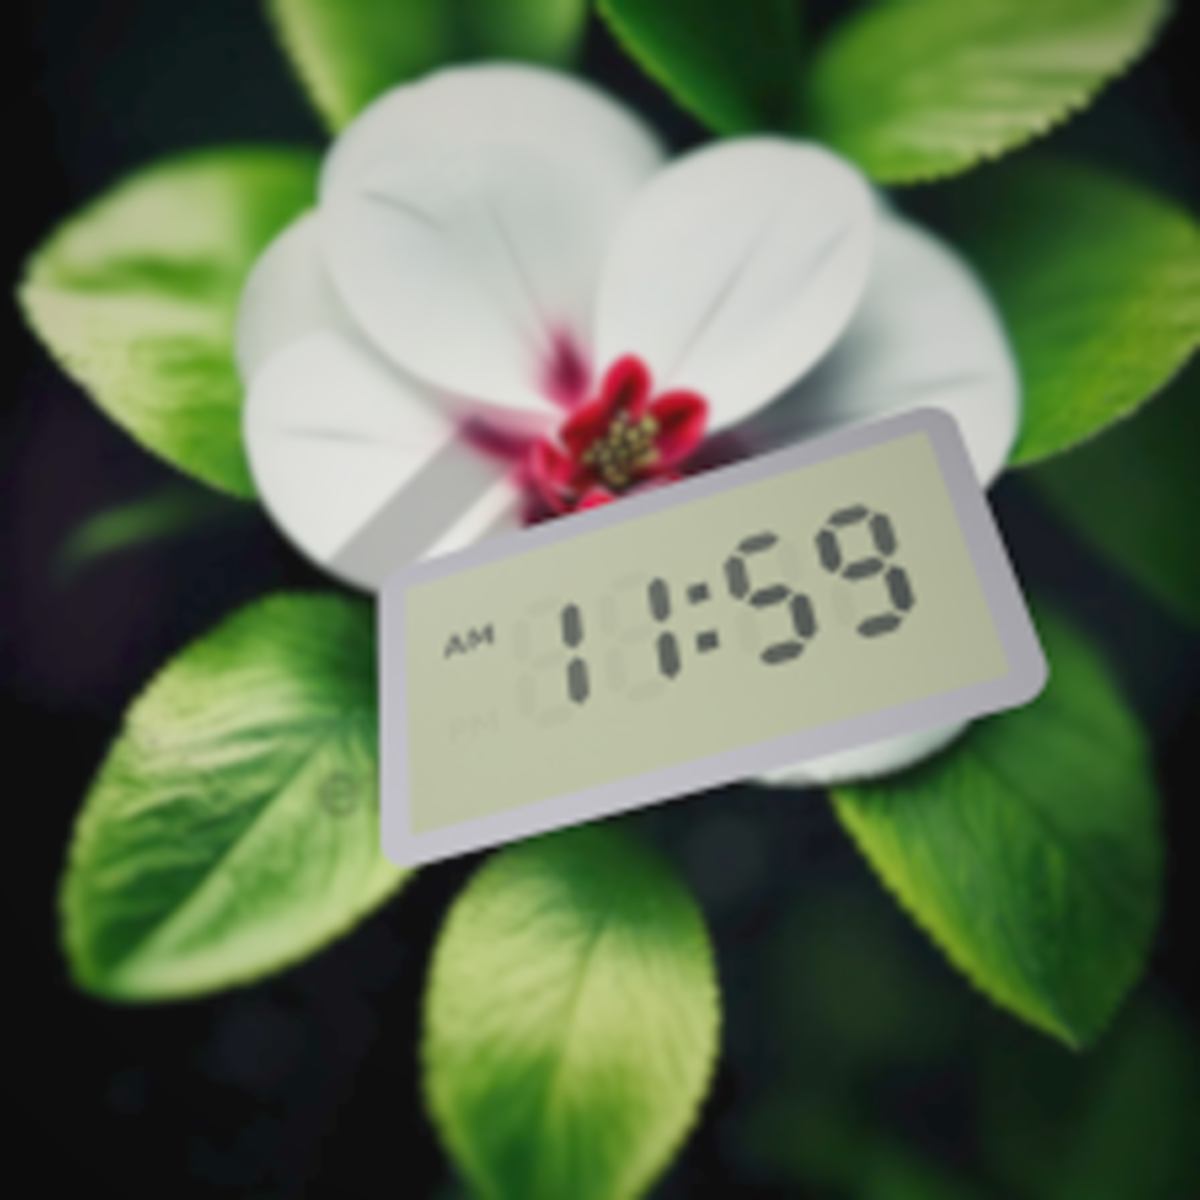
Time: **11:59**
